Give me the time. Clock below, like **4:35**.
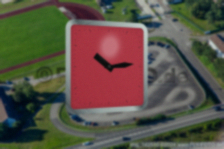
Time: **10:14**
